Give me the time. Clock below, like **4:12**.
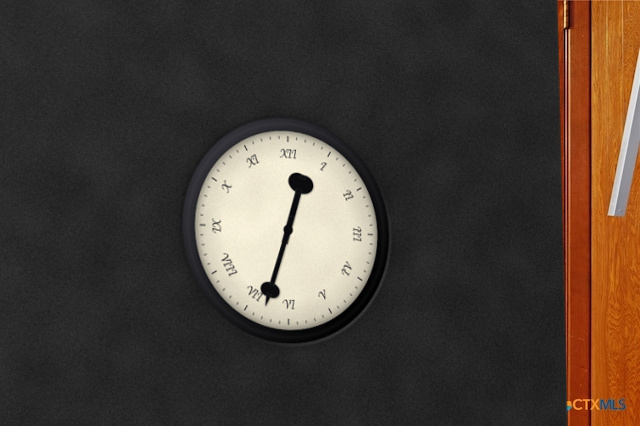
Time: **12:33**
